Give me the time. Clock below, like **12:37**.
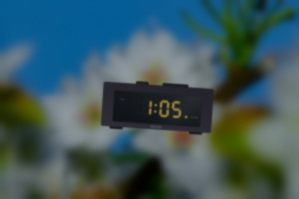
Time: **1:05**
